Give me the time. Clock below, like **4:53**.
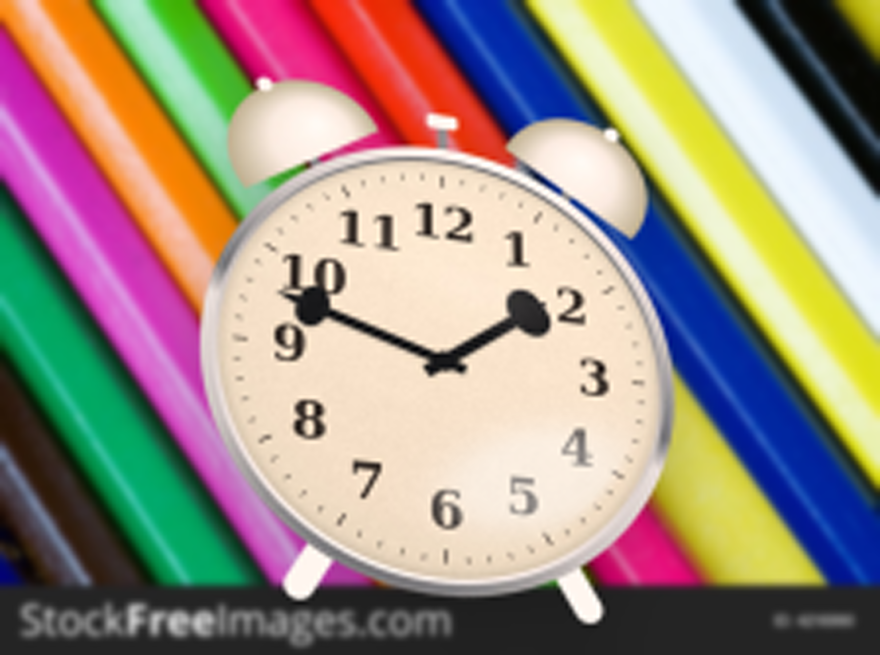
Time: **1:48**
